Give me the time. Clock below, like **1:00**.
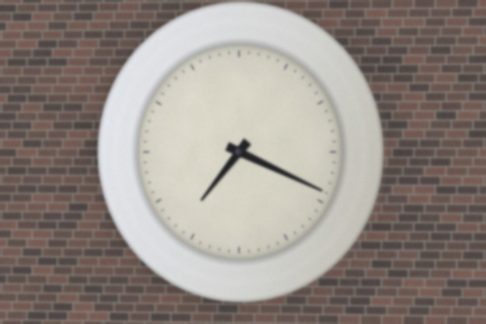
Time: **7:19**
